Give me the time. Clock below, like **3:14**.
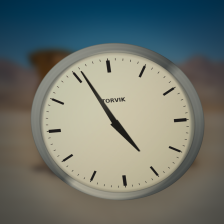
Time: **4:56**
